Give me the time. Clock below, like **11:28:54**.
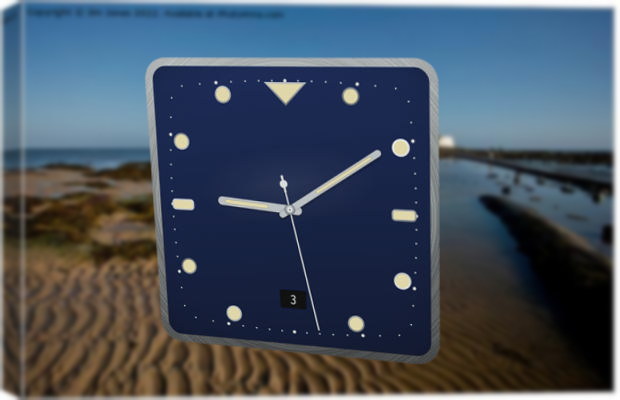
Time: **9:09:28**
